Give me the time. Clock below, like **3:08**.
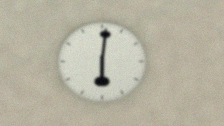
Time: **6:01**
